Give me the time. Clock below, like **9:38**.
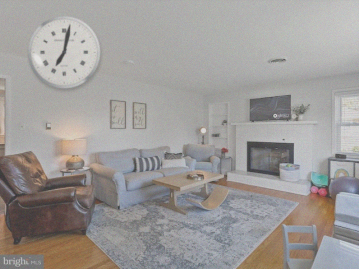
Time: **7:02**
